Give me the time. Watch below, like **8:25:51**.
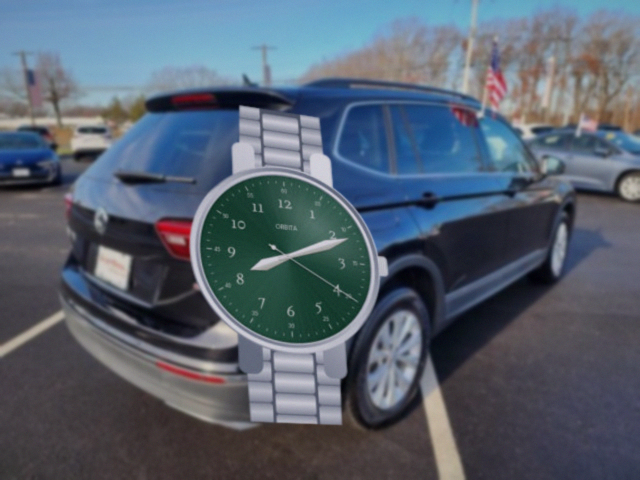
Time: **8:11:20**
